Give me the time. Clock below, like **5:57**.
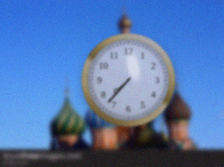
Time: **7:37**
